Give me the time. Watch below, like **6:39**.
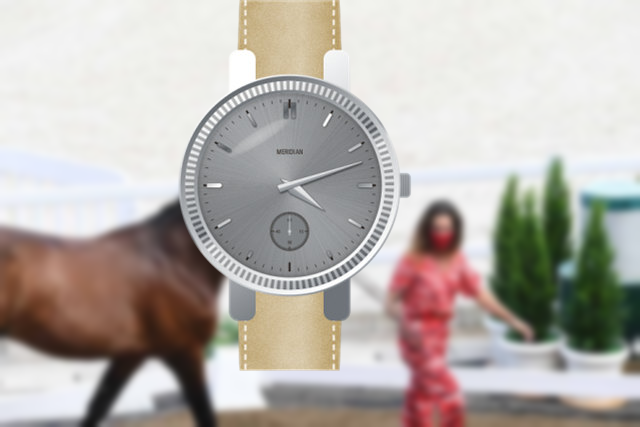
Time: **4:12**
